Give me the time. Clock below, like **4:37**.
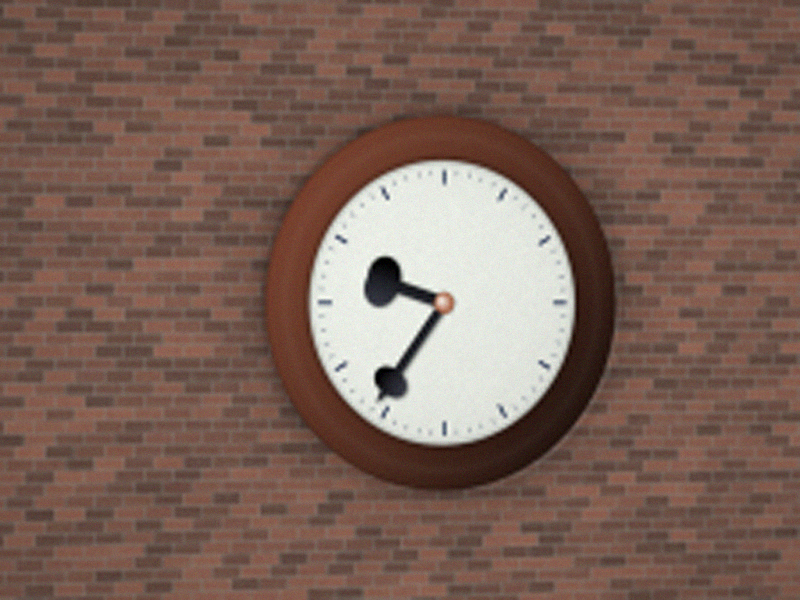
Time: **9:36**
